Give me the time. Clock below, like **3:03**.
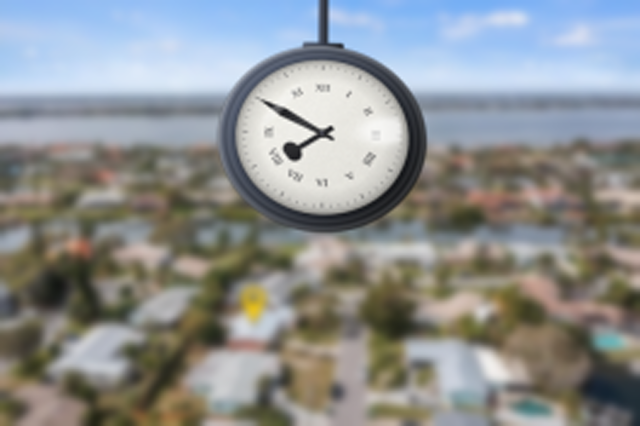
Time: **7:50**
